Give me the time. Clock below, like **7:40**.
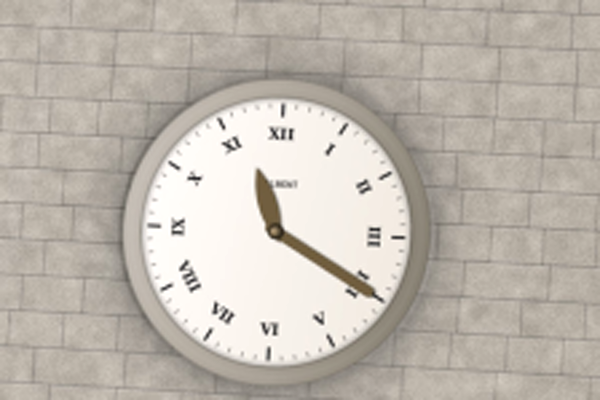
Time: **11:20**
